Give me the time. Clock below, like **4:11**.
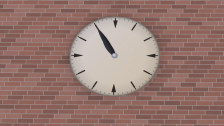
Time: **10:55**
